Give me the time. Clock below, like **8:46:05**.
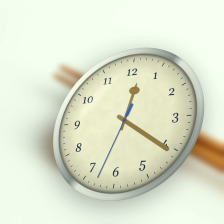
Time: **12:20:33**
